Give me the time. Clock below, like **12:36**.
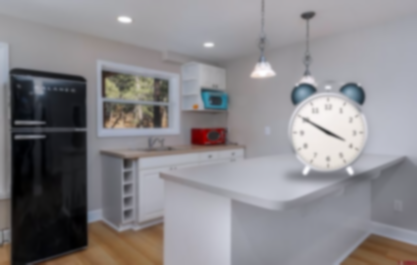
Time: **3:50**
